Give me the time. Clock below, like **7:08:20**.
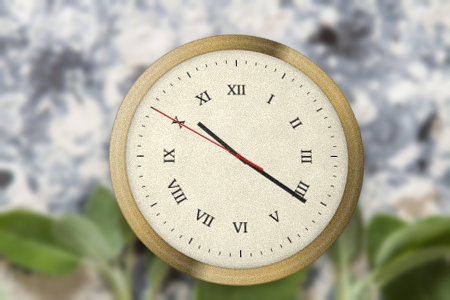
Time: **10:20:50**
